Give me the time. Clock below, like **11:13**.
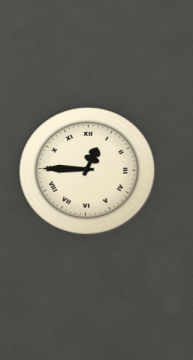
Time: **12:45**
